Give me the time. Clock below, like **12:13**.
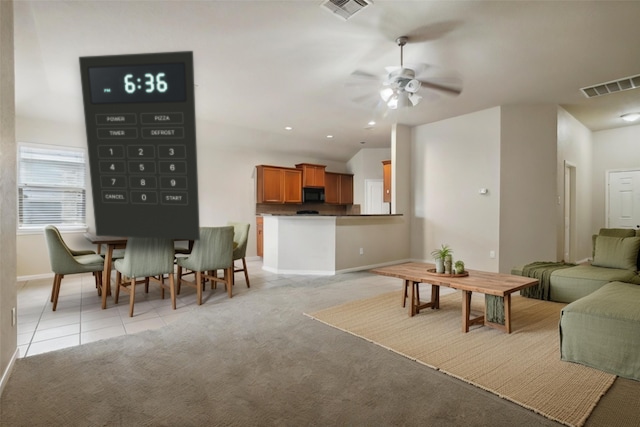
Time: **6:36**
